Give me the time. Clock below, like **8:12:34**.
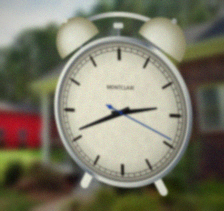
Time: **2:41:19**
